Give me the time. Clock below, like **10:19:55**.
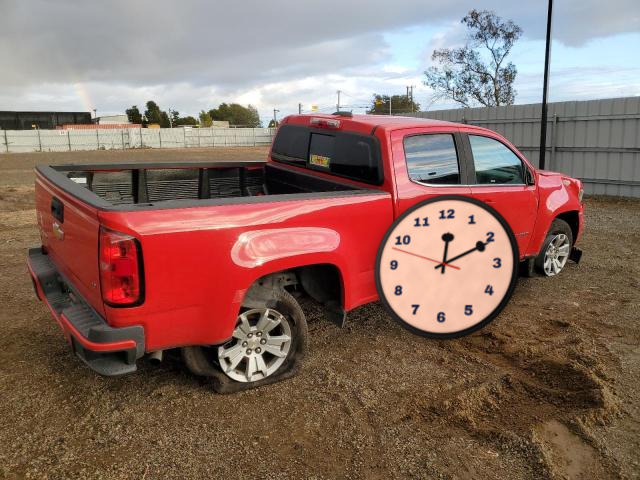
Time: **12:10:48**
